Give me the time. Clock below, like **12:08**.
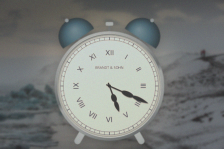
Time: **5:19**
